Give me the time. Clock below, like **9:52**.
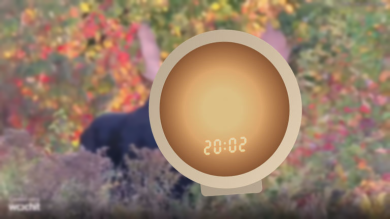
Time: **20:02**
